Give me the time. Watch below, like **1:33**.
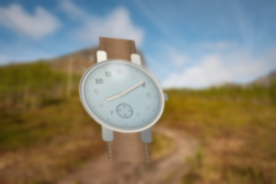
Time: **8:09**
